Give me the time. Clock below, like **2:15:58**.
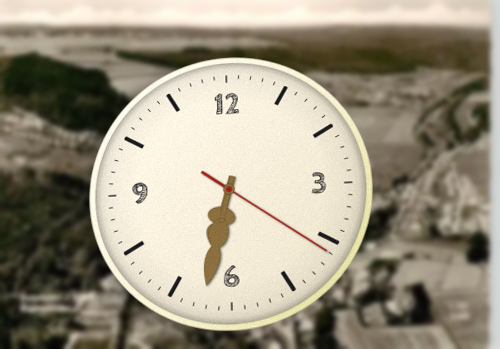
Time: **6:32:21**
